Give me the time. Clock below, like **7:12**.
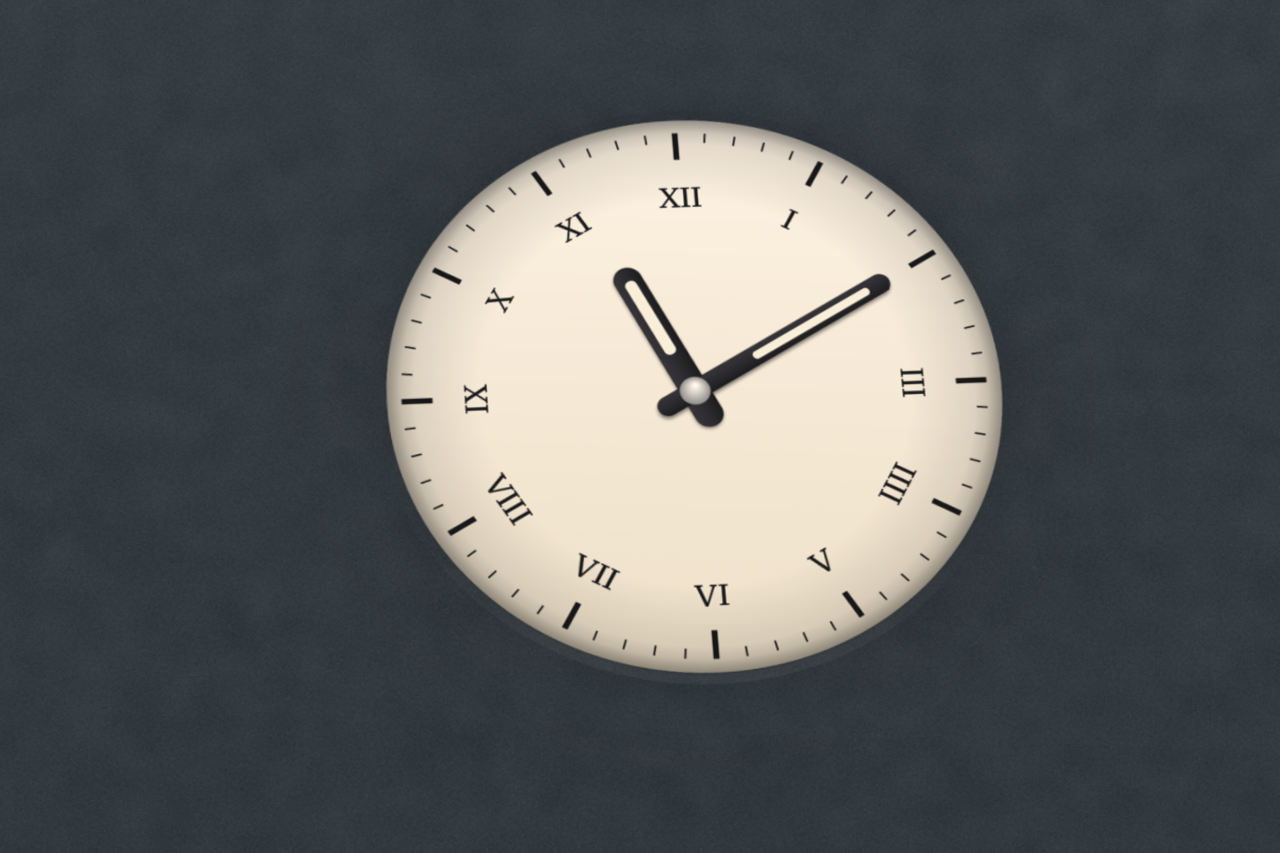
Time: **11:10**
